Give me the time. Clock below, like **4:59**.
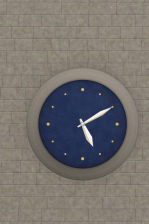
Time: **5:10**
